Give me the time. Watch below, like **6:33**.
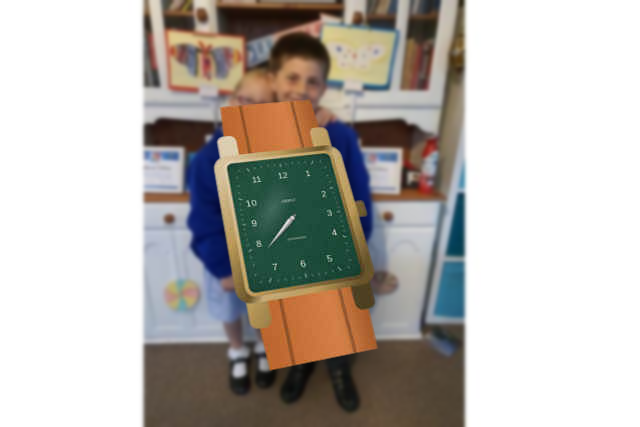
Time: **7:38**
